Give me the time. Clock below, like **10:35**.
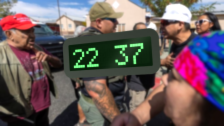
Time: **22:37**
